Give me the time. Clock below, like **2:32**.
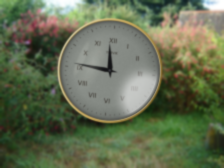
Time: **11:46**
